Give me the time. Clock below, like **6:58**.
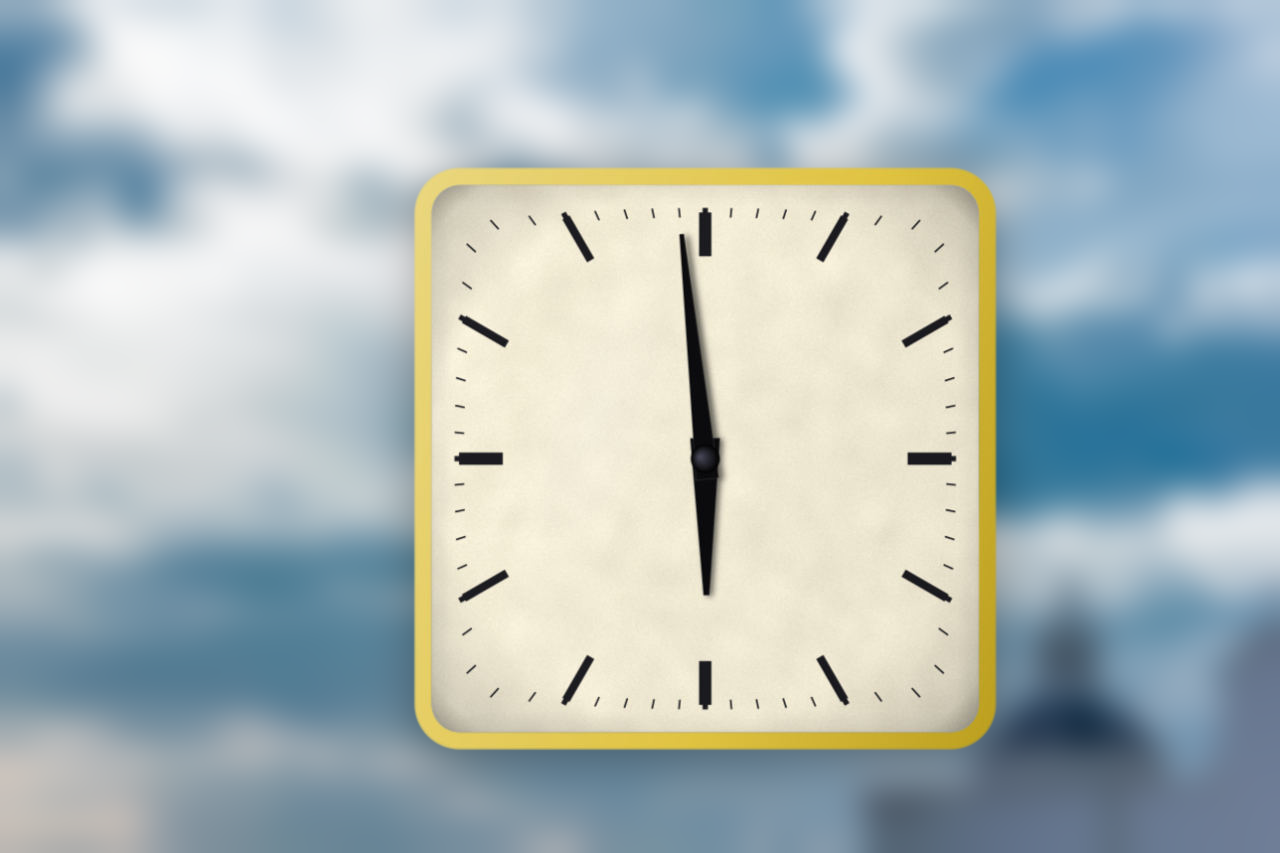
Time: **5:59**
